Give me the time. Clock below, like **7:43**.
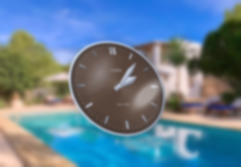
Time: **2:07**
